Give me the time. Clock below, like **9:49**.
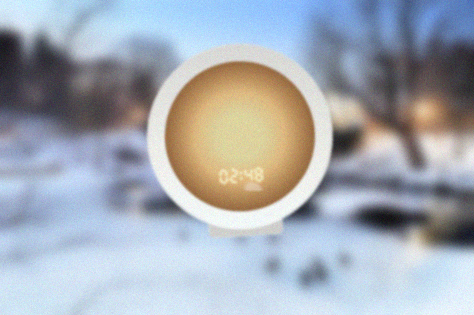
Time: **2:48**
